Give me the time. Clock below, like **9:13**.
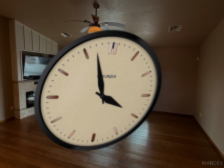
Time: **3:57**
